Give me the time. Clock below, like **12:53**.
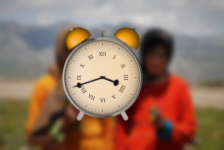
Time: **3:42**
